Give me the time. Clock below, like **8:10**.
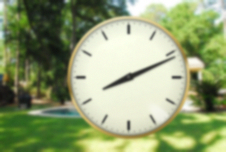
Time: **8:11**
